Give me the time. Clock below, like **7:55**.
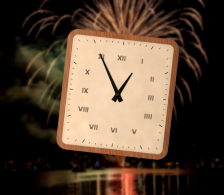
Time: **12:55**
